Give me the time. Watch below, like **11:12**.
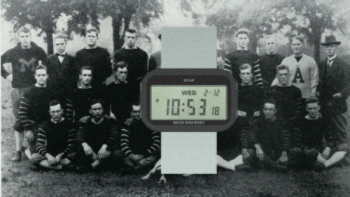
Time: **10:53**
